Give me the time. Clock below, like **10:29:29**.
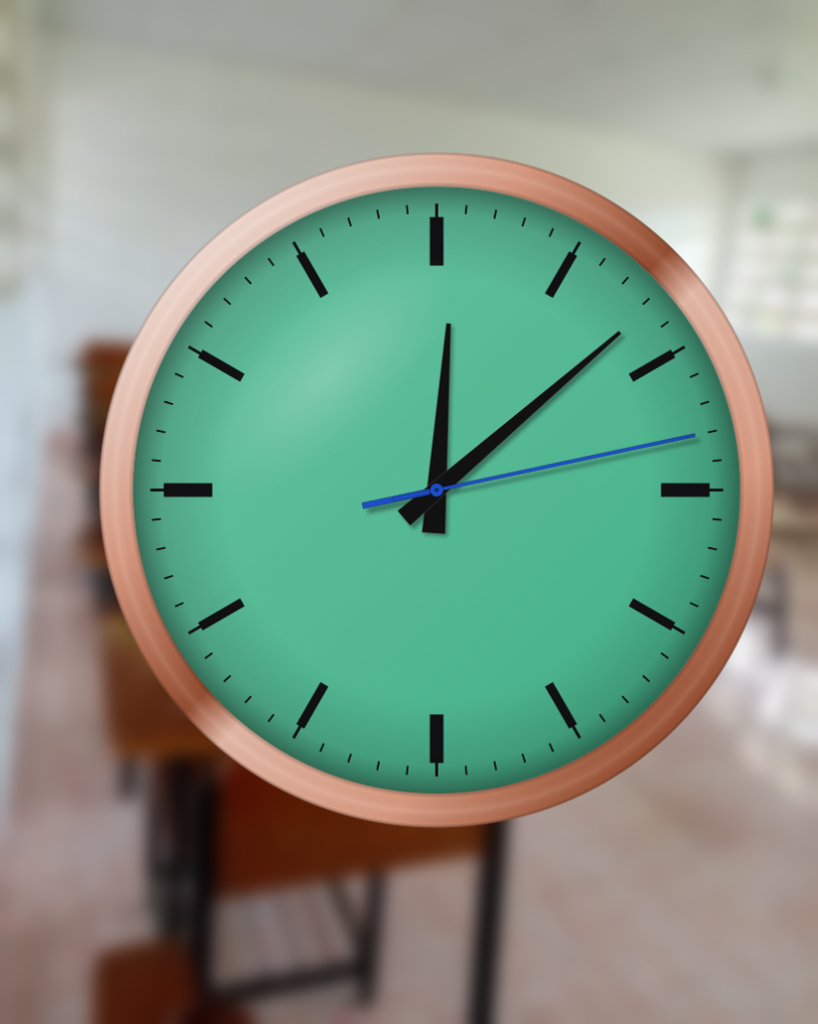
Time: **12:08:13**
